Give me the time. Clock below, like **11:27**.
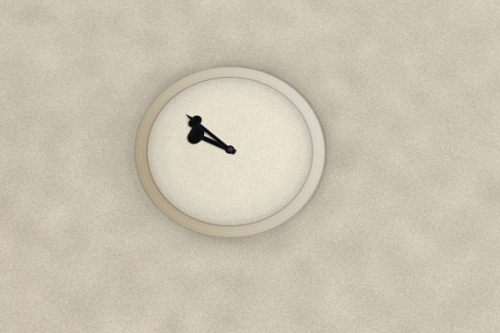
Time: **9:52**
